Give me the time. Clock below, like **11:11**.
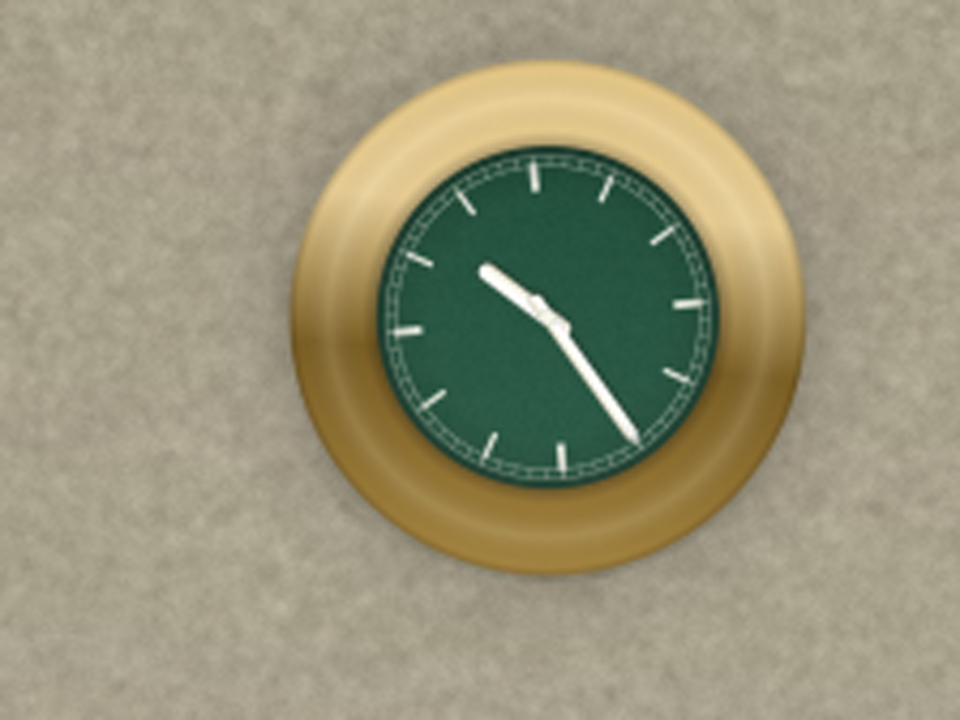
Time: **10:25**
